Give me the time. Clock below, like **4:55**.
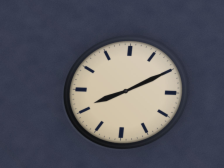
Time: **8:10**
